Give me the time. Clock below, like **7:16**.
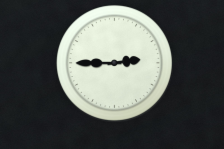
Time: **2:45**
